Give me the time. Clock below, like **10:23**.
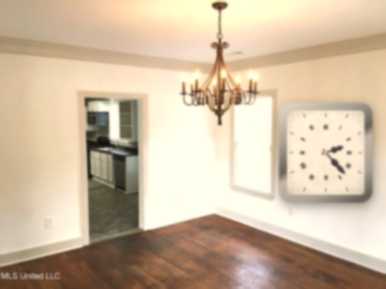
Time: **2:23**
